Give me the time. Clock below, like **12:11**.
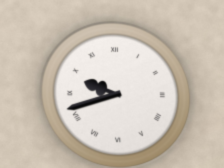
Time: **9:42**
